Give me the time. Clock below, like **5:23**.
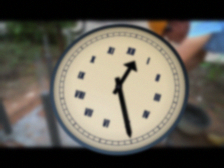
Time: **12:25**
